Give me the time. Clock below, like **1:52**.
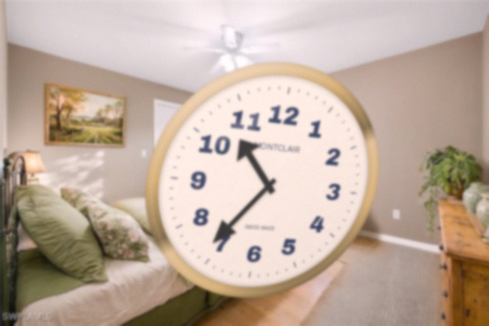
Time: **10:36**
